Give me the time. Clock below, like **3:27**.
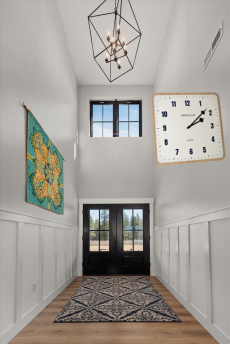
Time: **2:08**
